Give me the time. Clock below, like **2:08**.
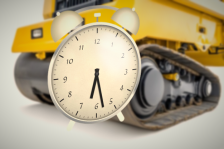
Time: **6:28**
